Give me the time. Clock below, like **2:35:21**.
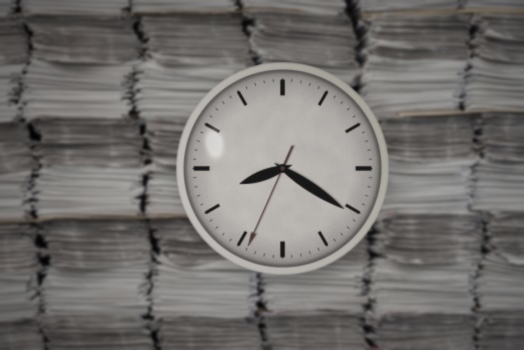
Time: **8:20:34**
